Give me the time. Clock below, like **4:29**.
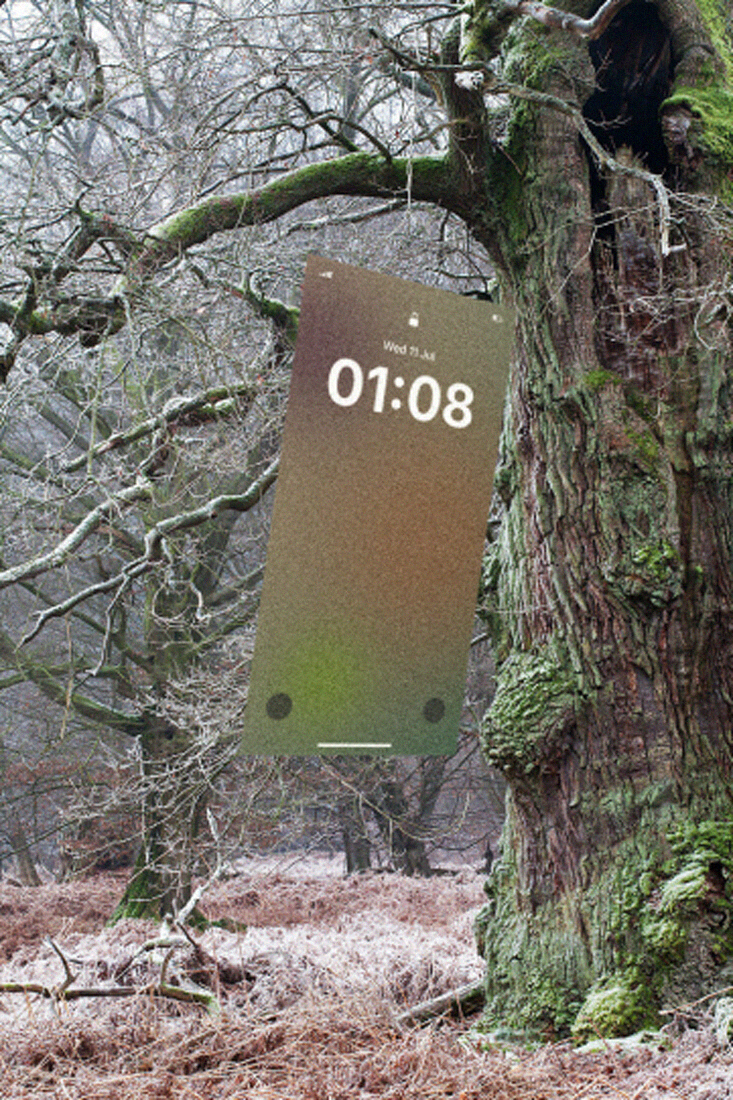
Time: **1:08**
